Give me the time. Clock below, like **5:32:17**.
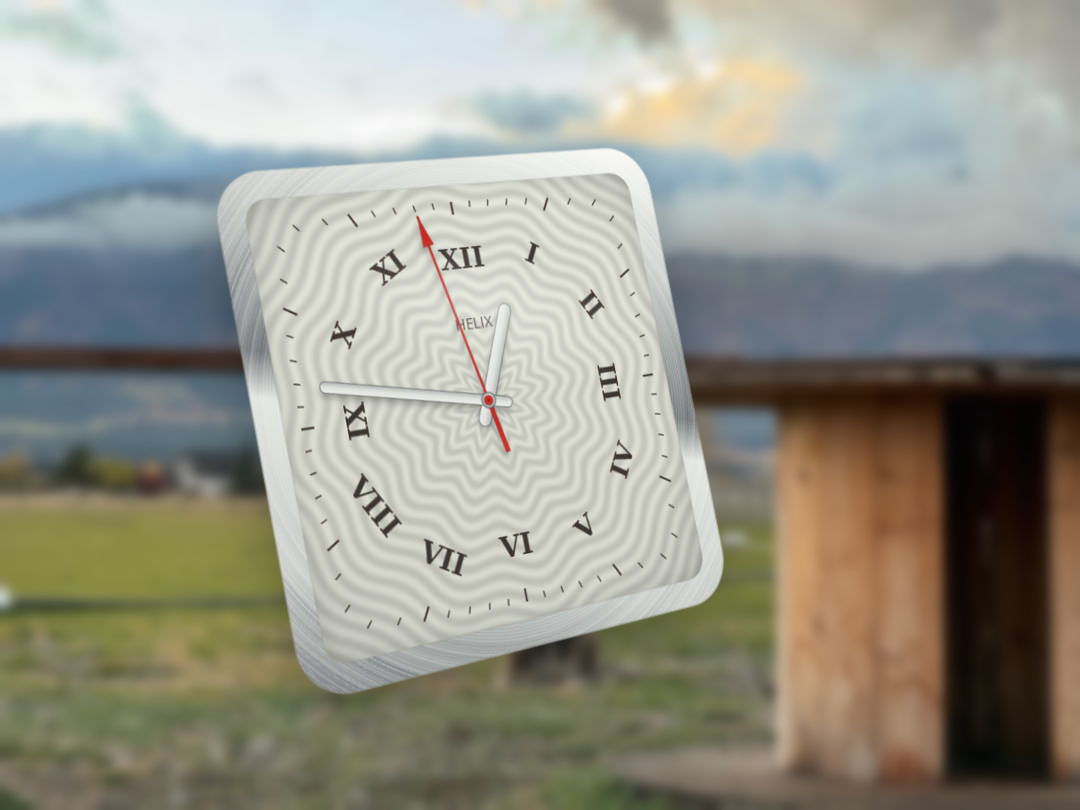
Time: **12:46:58**
